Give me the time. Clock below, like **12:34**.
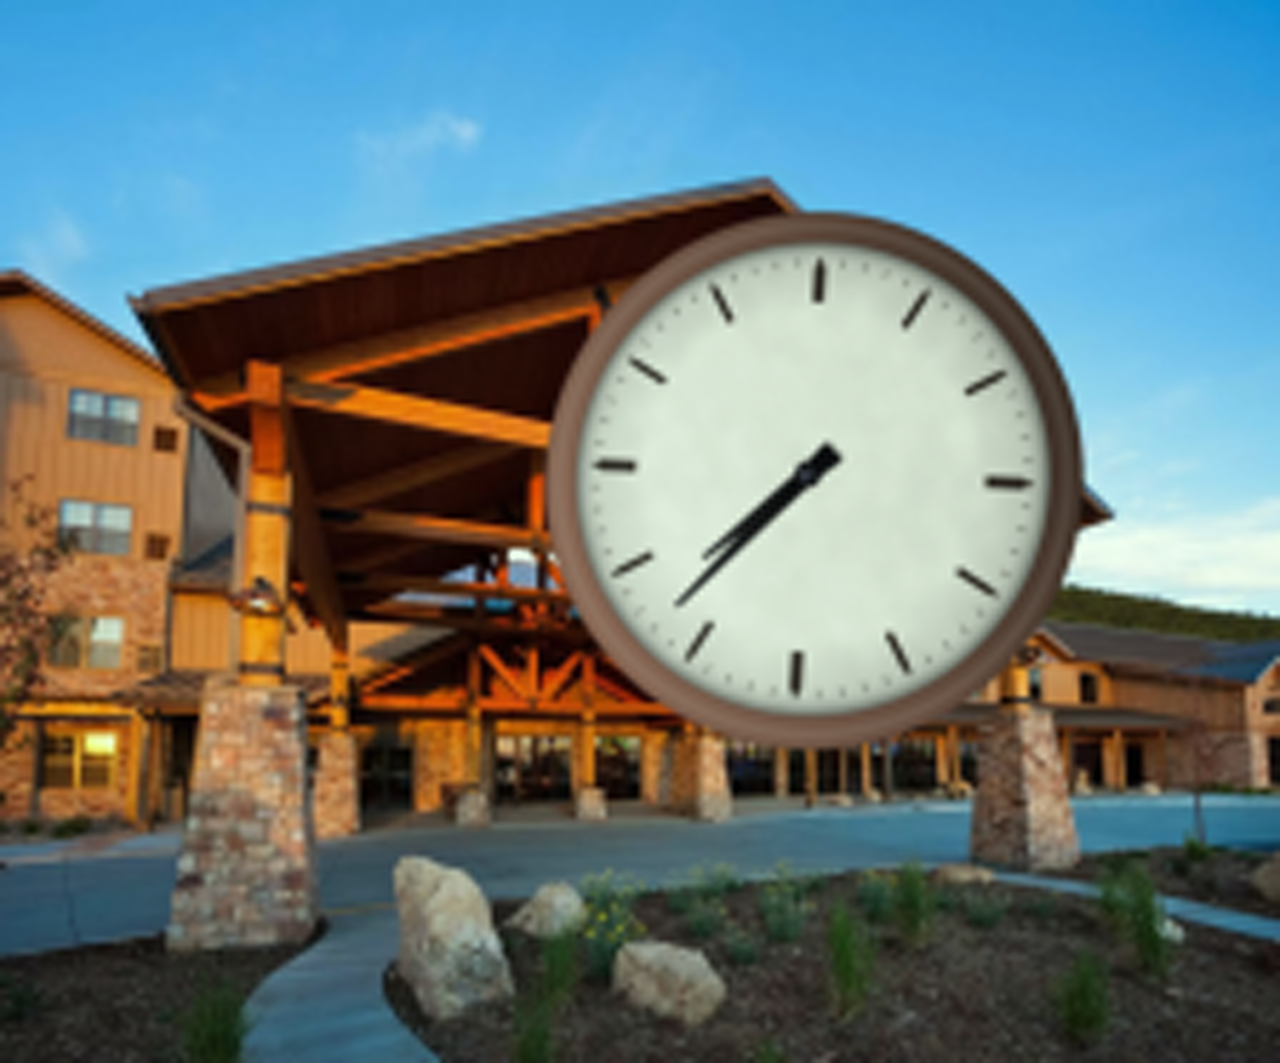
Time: **7:37**
